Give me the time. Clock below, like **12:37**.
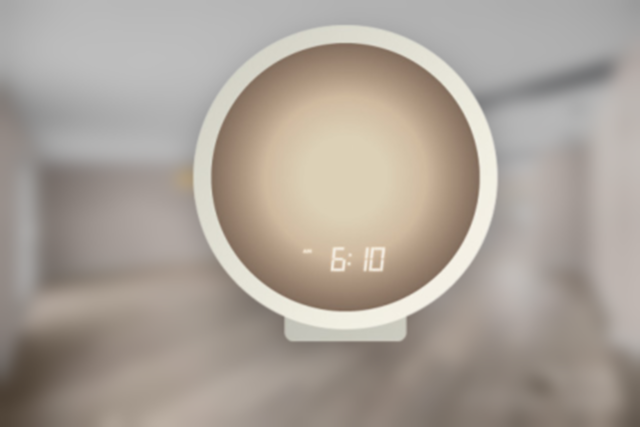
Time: **6:10**
